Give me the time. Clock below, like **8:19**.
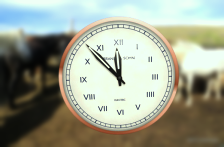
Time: **11:53**
